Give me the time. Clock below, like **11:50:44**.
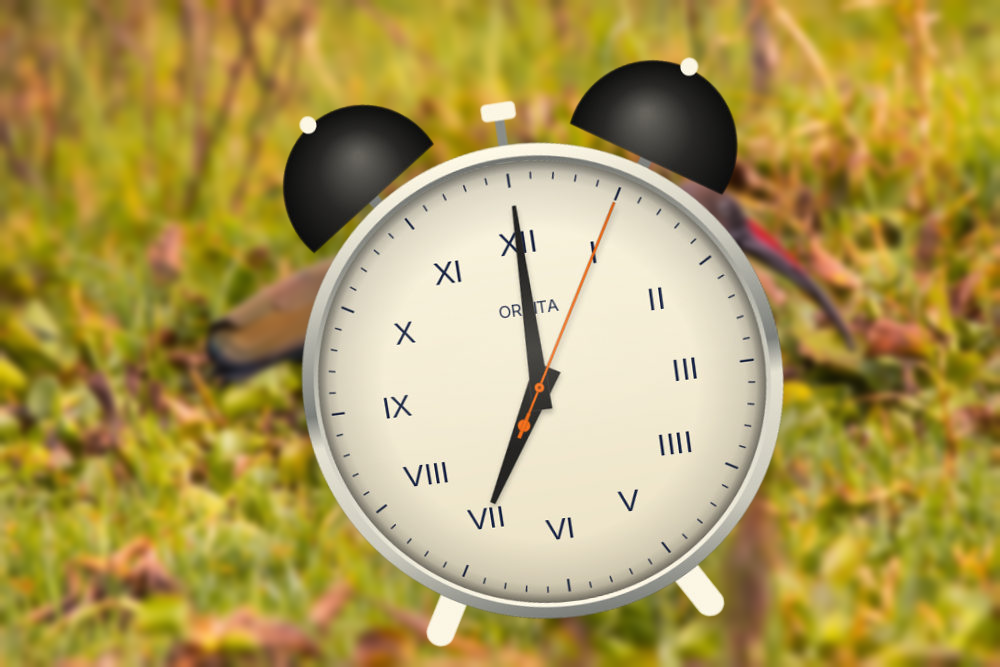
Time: **7:00:05**
